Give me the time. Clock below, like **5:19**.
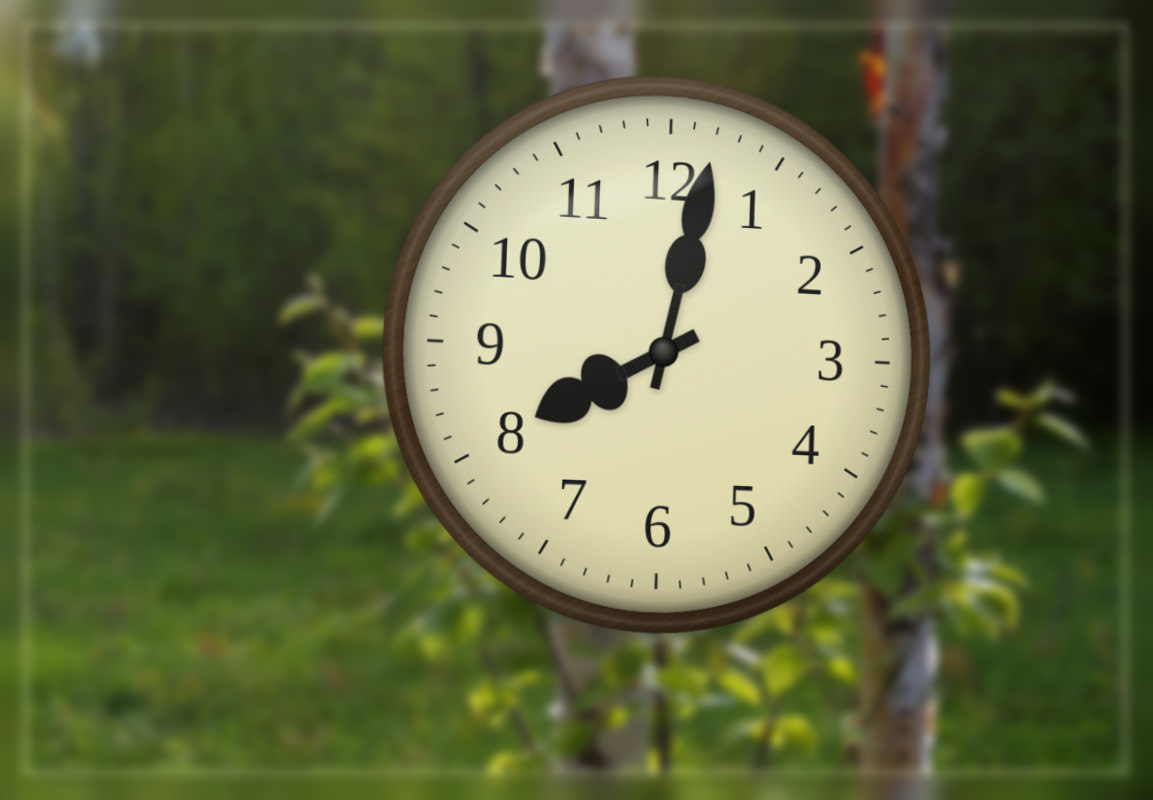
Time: **8:02**
